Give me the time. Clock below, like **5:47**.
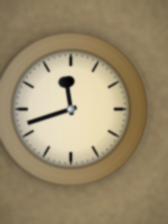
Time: **11:42**
